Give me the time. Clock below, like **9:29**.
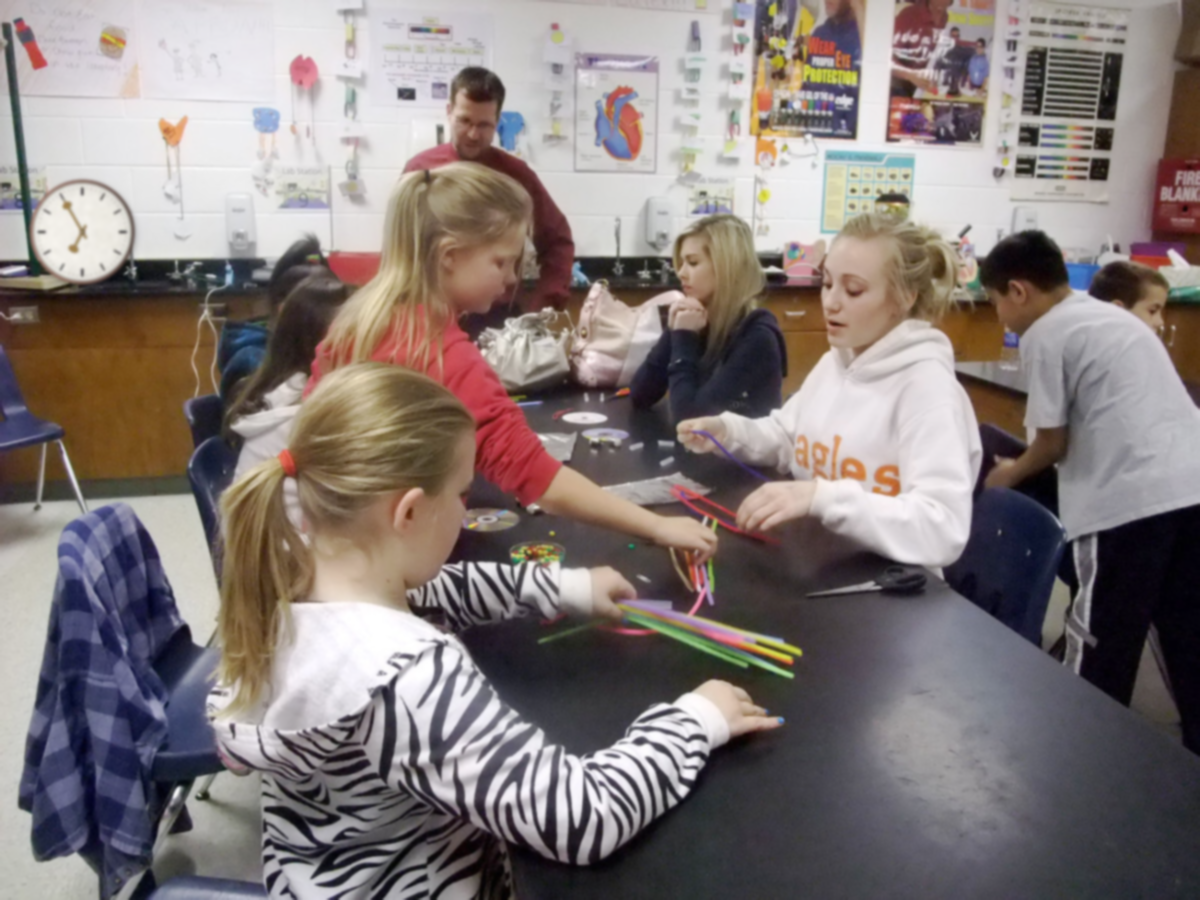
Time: **6:55**
